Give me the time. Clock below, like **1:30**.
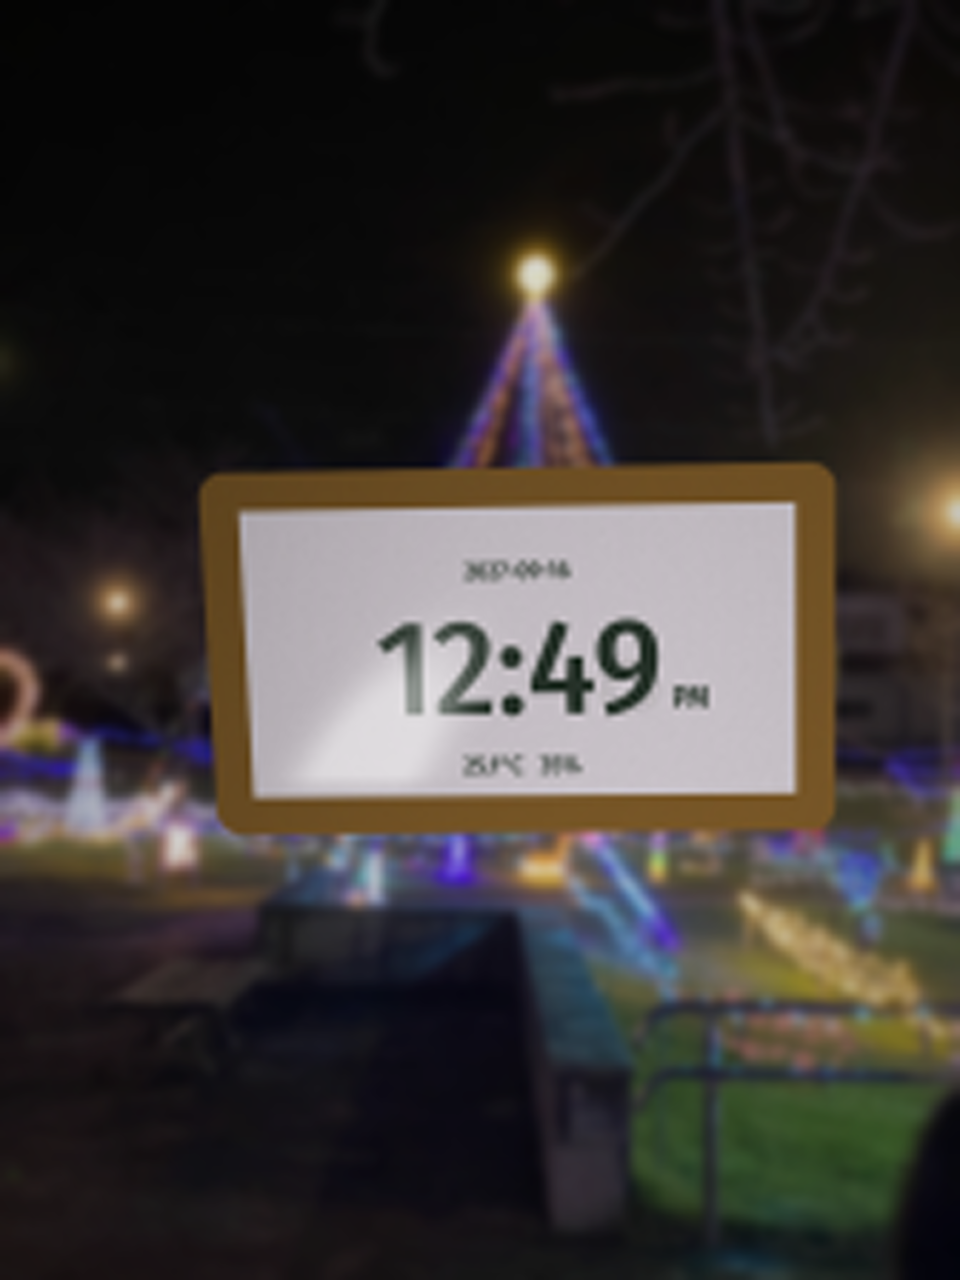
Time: **12:49**
